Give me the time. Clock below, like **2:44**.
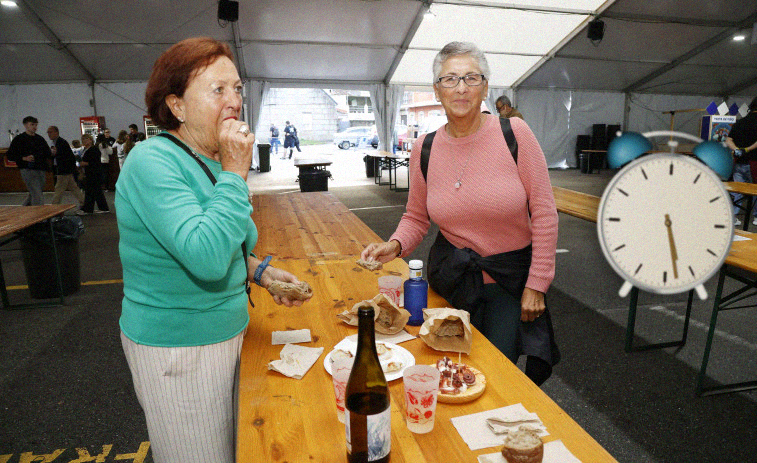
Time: **5:28**
